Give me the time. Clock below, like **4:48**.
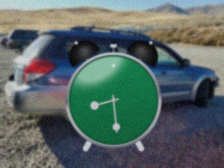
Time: **8:29**
